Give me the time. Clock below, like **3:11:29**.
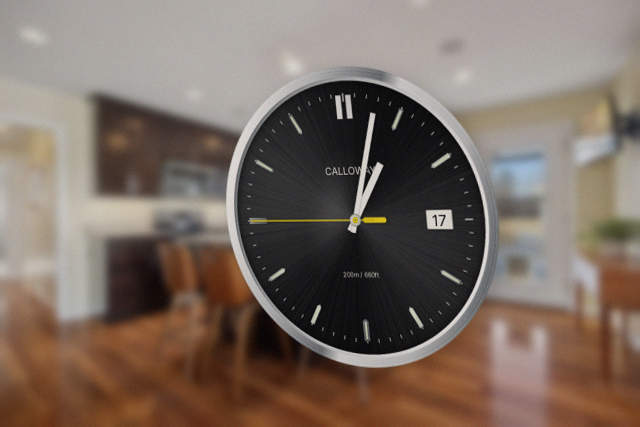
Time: **1:02:45**
